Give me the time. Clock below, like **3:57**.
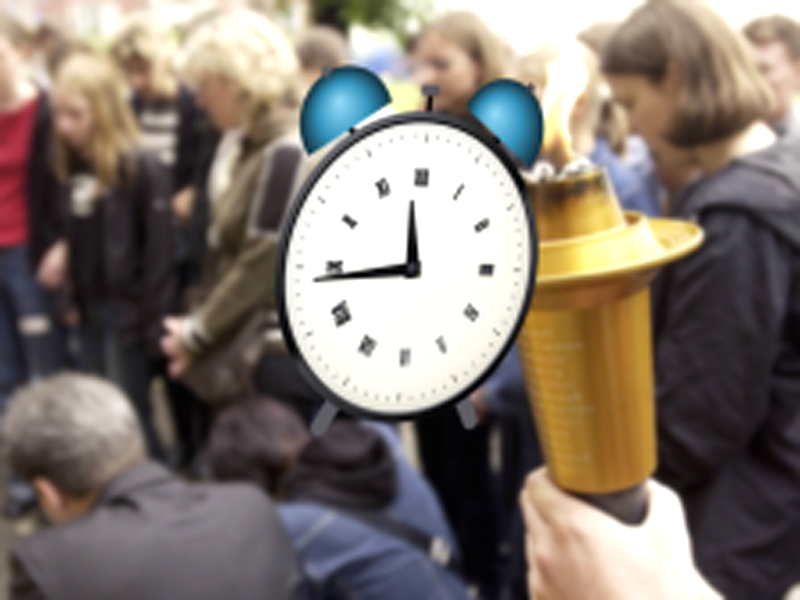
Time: **11:44**
